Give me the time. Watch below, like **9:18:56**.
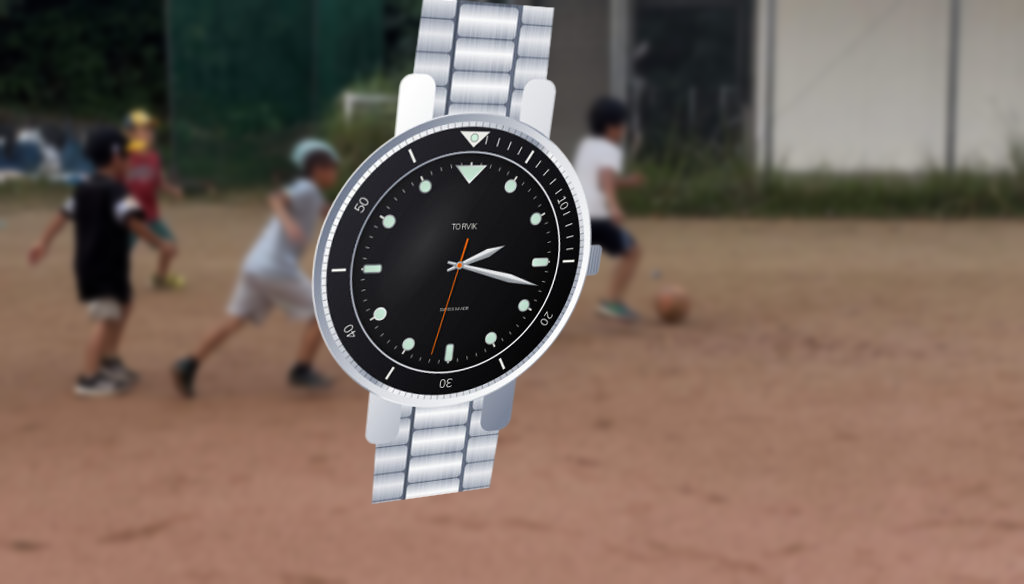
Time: **2:17:32**
